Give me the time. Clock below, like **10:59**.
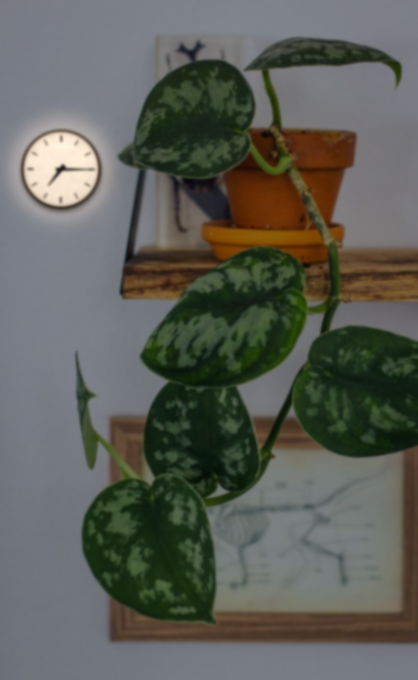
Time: **7:15**
